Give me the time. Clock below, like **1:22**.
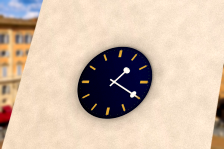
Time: **1:20**
